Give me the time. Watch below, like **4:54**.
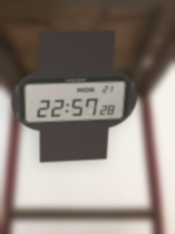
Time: **22:57**
